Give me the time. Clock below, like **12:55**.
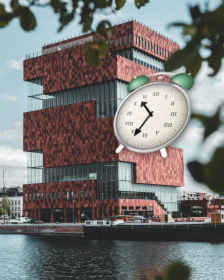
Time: **10:34**
